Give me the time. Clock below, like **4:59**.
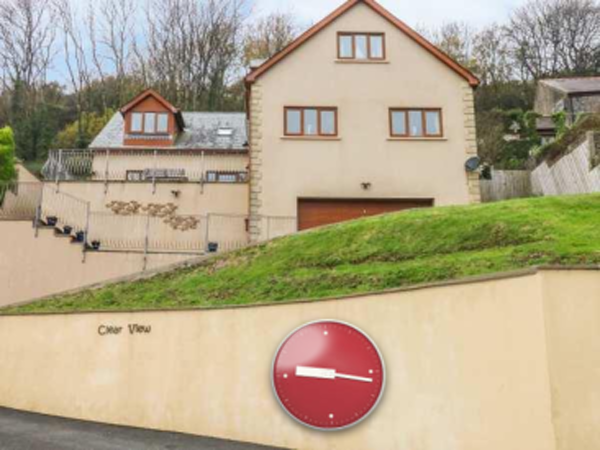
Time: **9:17**
